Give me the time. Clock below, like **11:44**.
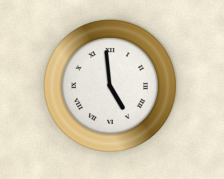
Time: **4:59**
